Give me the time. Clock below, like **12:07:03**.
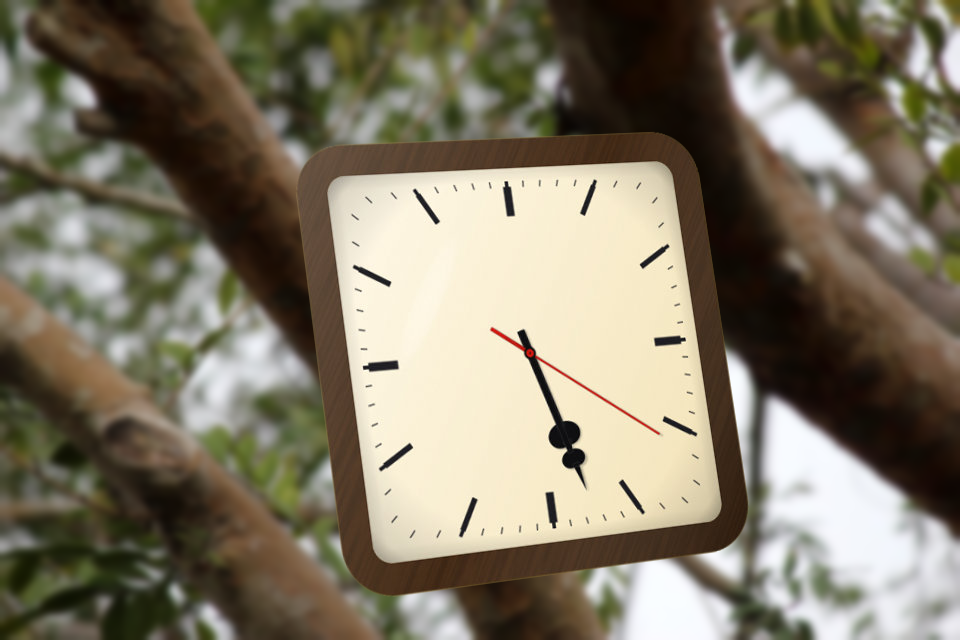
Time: **5:27:21**
